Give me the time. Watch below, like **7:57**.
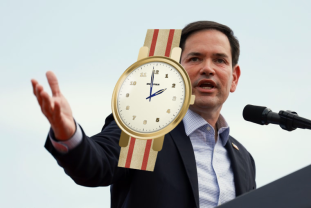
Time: **1:59**
